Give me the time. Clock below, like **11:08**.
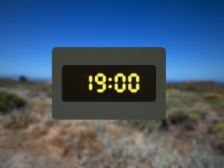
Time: **19:00**
